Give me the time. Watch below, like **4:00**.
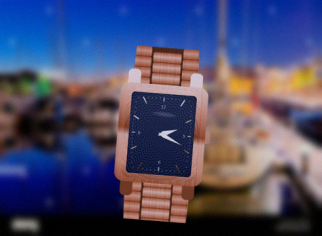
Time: **2:19**
